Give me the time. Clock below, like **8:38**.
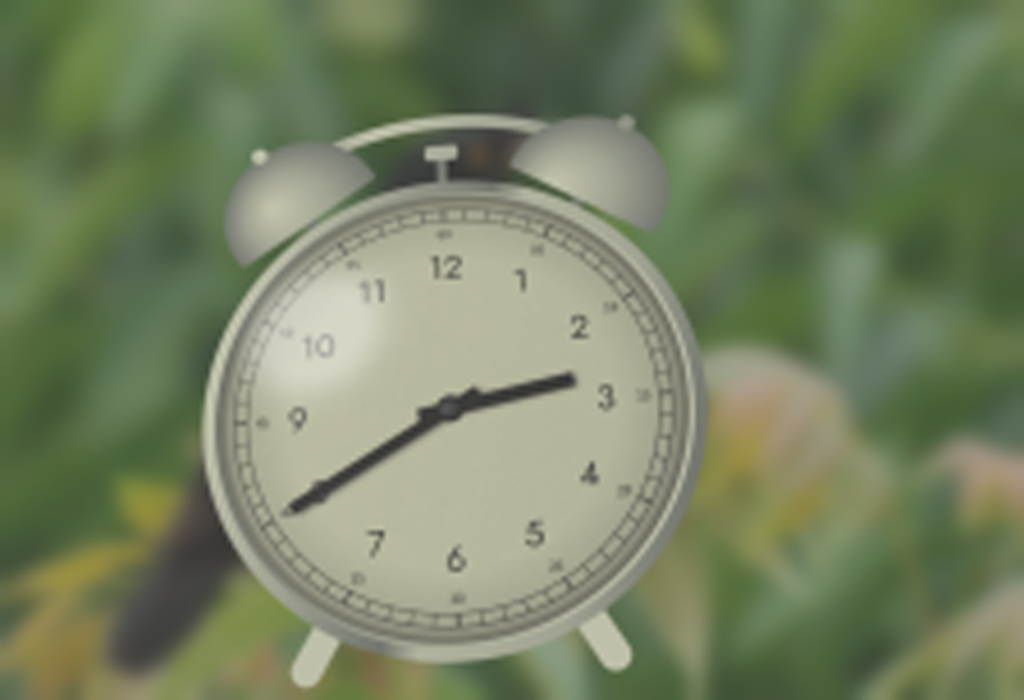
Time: **2:40**
